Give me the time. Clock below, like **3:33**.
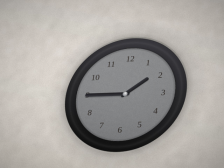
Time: **1:45**
